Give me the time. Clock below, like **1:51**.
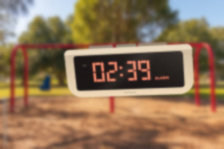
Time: **2:39**
